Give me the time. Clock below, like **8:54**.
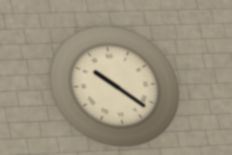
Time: **10:22**
